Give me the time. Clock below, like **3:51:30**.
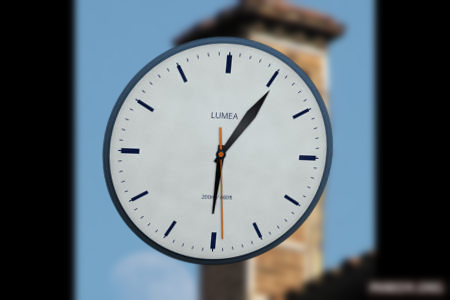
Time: **6:05:29**
